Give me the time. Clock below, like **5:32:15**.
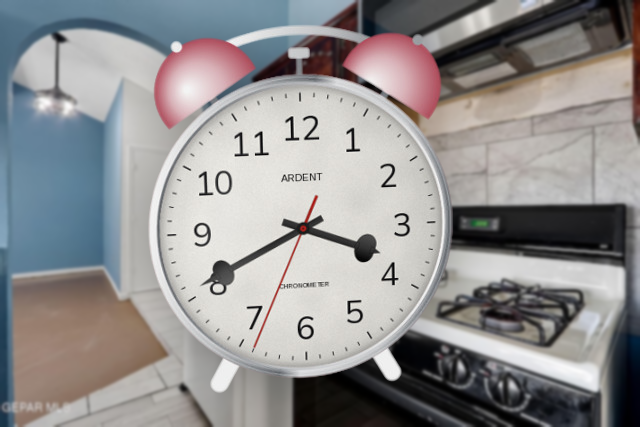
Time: **3:40:34**
